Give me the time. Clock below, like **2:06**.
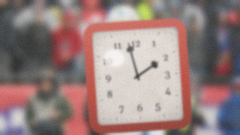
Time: **1:58**
